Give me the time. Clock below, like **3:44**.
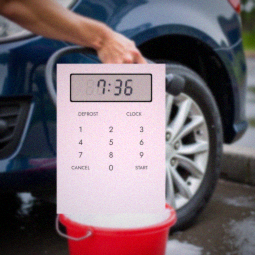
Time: **7:36**
